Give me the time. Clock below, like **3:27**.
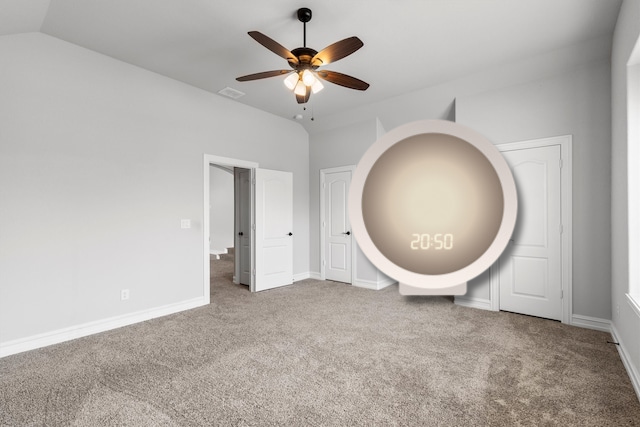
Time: **20:50**
